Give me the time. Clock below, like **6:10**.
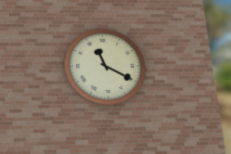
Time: **11:20**
